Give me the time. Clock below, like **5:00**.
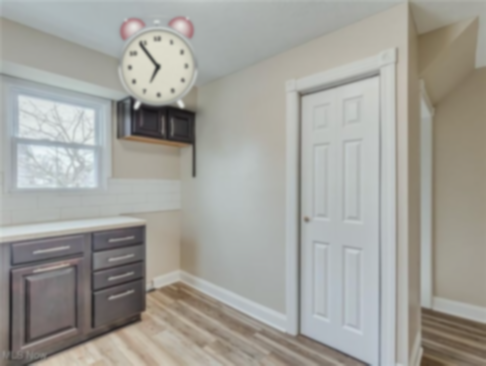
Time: **6:54**
